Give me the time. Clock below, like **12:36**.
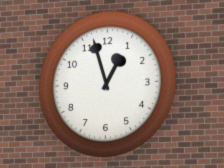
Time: **12:57**
